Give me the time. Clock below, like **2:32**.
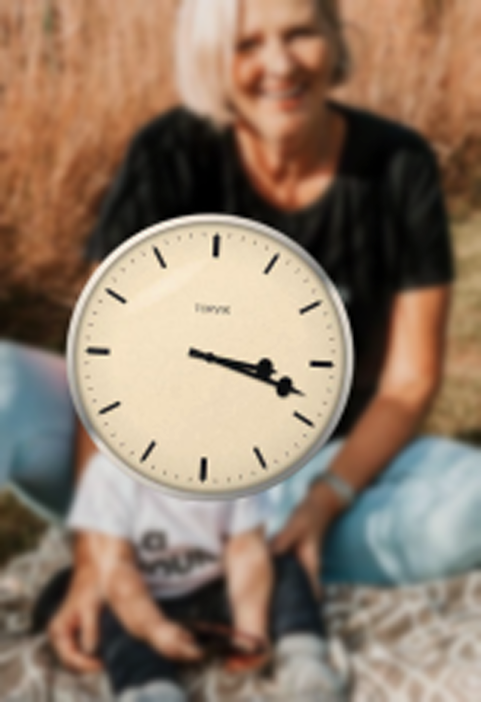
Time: **3:18**
